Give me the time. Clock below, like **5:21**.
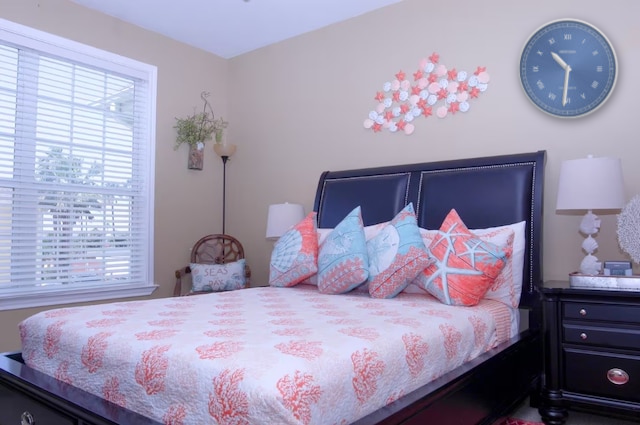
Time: **10:31**
